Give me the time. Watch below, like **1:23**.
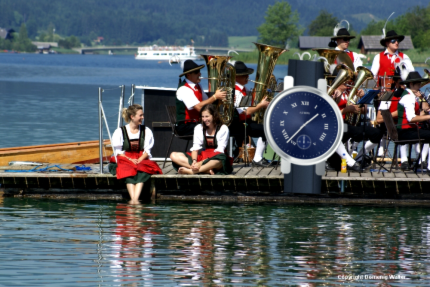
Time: **1:37**
